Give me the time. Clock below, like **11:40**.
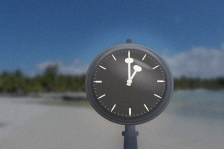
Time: **1:00**
